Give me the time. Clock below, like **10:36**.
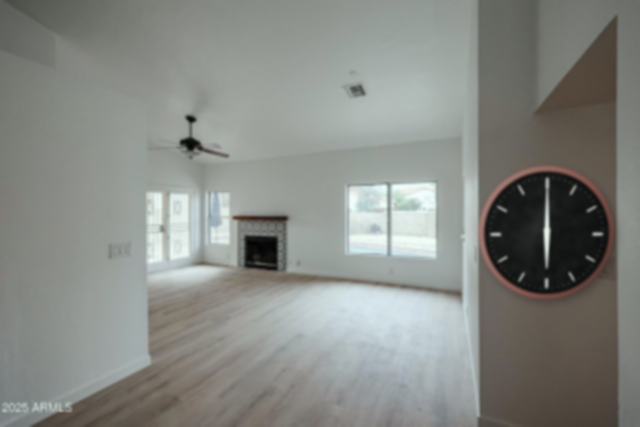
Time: **6:00**
